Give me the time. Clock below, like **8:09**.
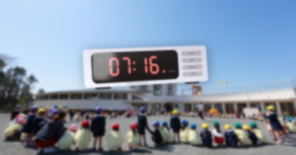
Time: **7:16**
